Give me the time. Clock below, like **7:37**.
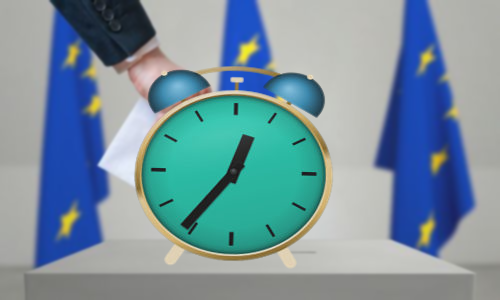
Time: **12:36**
